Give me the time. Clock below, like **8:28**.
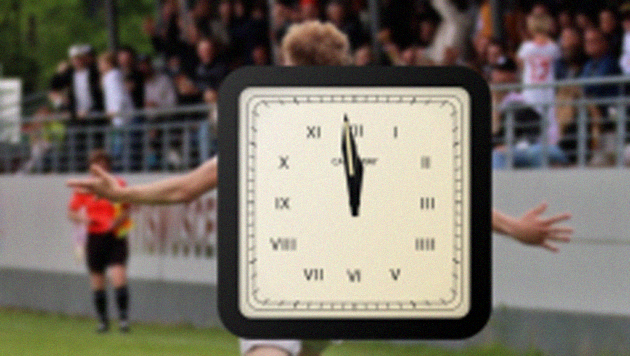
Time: **11:59**
